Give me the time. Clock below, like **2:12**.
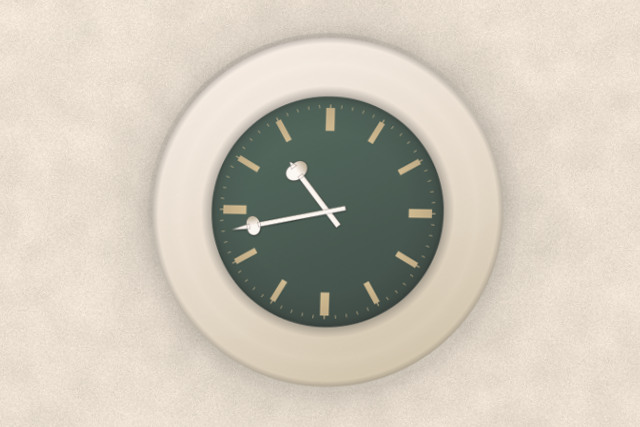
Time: **10:43**
